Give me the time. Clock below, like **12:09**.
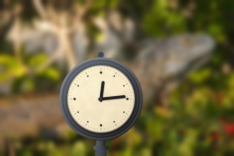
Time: **12:14**
